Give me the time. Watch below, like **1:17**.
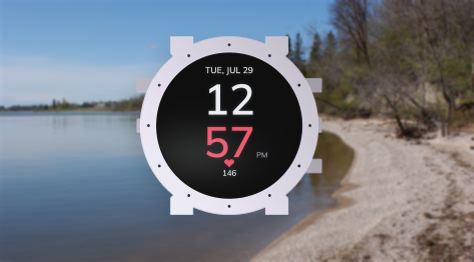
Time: **12:57**
